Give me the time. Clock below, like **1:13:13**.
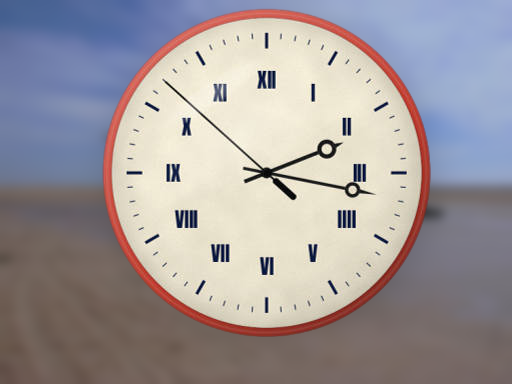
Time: **2:16:52**
